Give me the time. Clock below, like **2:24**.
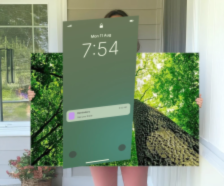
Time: **7:54**
